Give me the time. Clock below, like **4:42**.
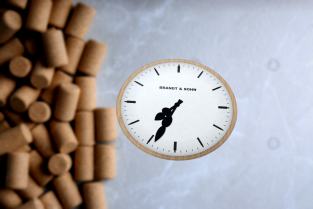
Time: **7:34**
